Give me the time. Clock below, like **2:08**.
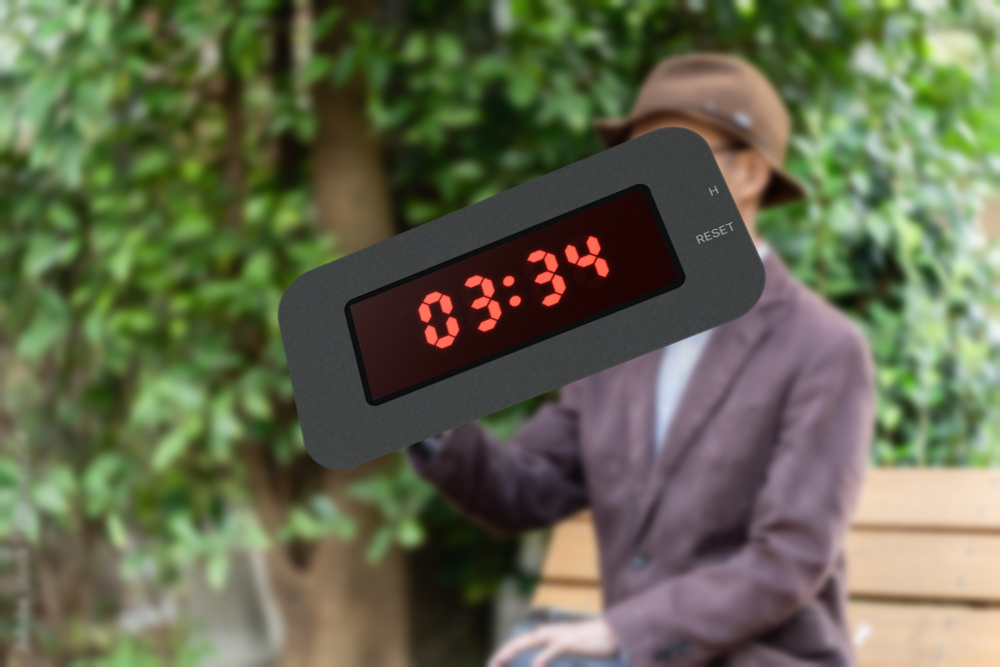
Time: **3:34**
